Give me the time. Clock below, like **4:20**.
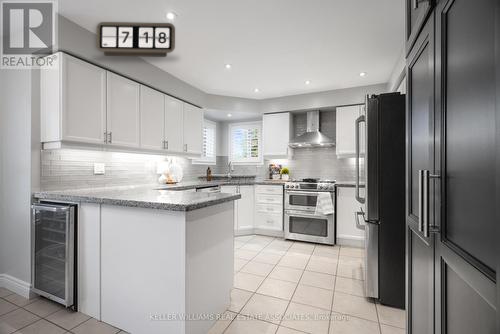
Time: **7:18**
